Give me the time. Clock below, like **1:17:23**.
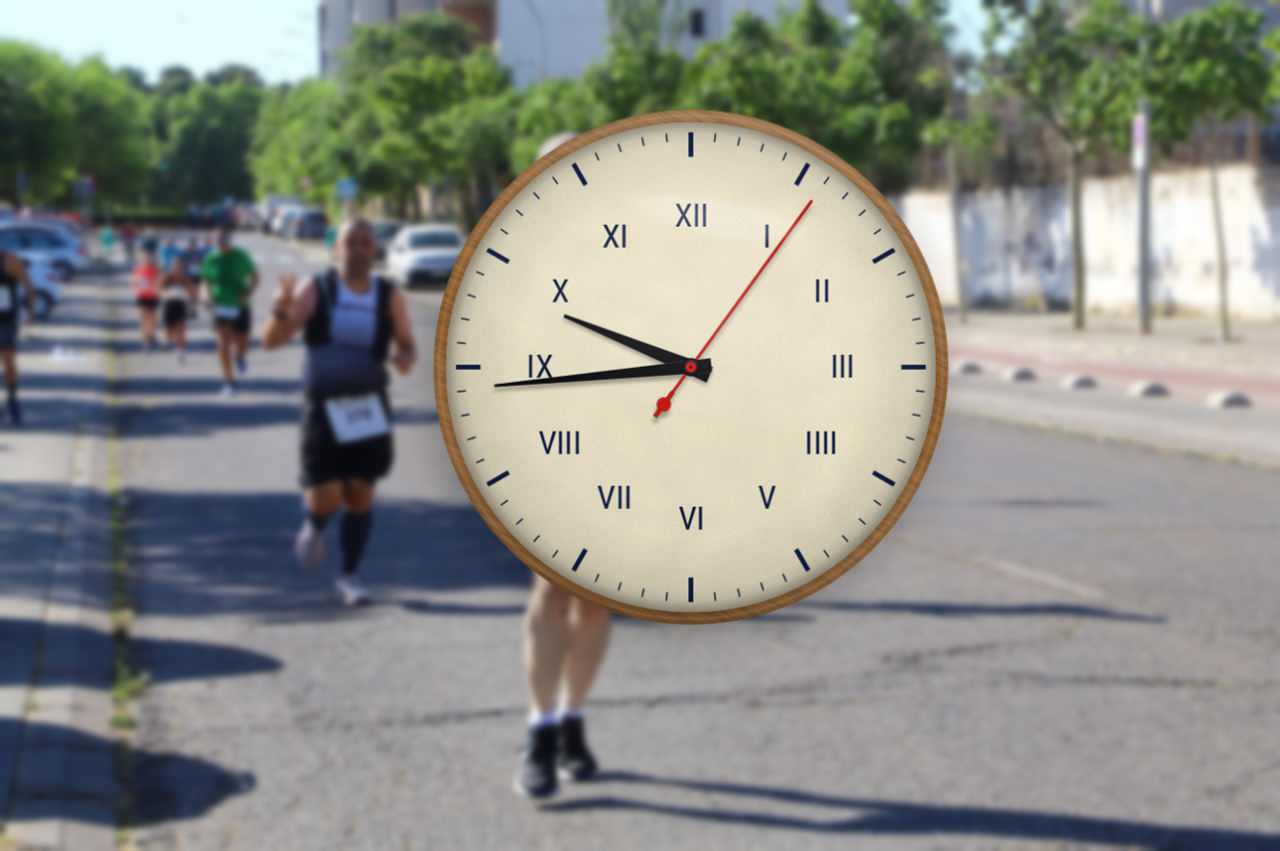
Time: **9:44:06**
